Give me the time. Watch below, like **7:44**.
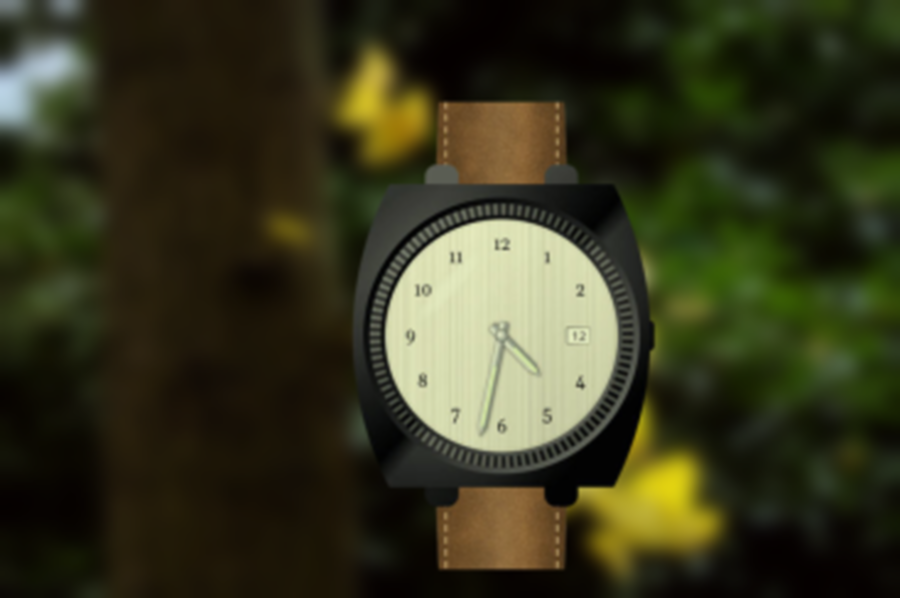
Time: **4:32**
